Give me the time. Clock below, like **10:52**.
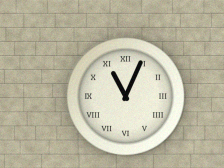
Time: **11:04**
